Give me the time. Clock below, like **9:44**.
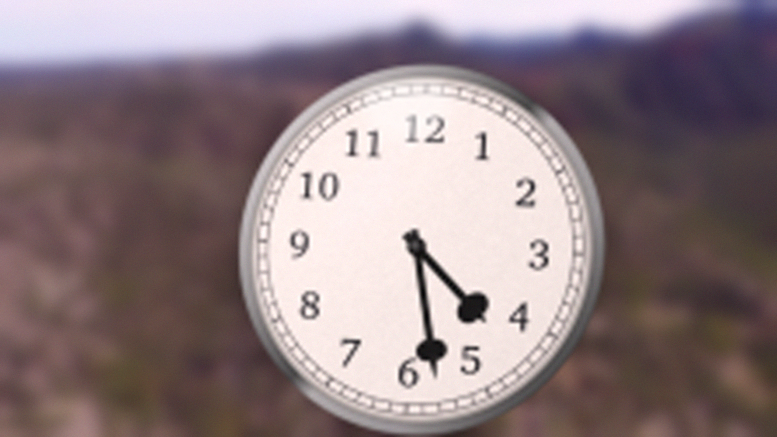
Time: **4:28**
